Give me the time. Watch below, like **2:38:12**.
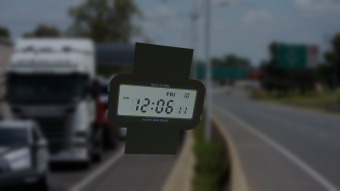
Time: **12:06:11**
